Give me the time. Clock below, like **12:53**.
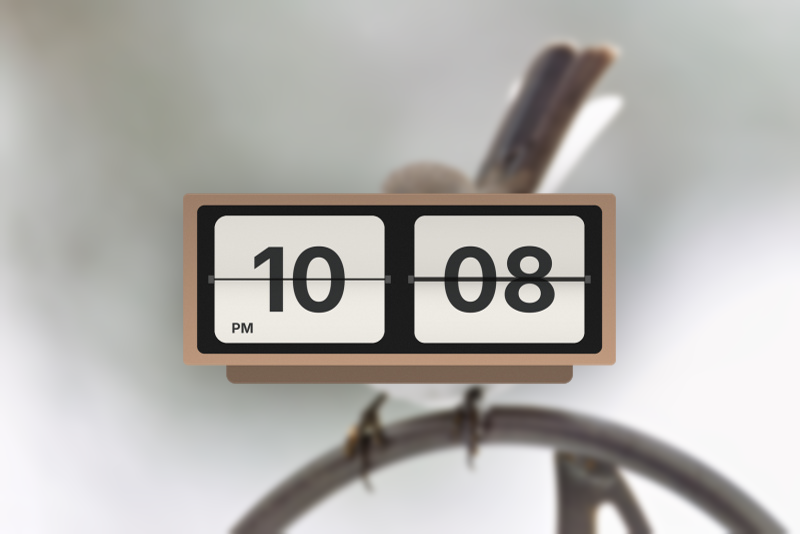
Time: **10:08**
